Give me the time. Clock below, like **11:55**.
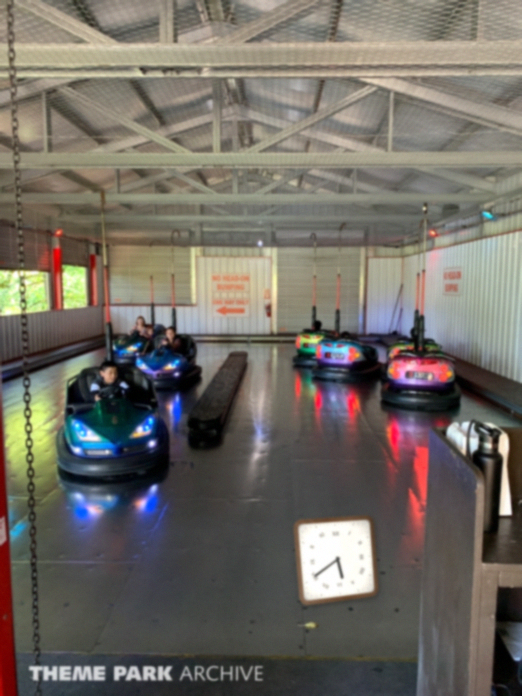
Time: **5:40**
